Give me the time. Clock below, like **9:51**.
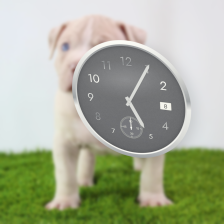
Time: **5:05**
